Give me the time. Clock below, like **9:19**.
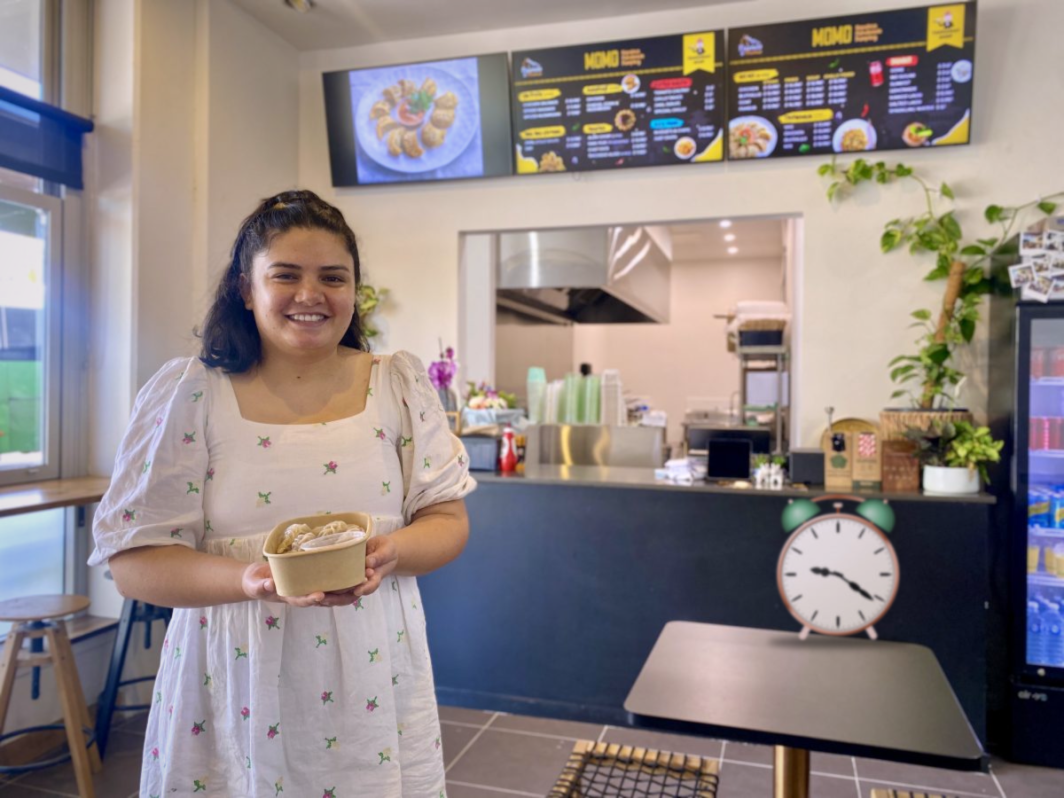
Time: **9:21**
